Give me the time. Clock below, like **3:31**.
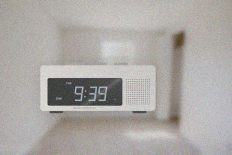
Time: **9:39**
